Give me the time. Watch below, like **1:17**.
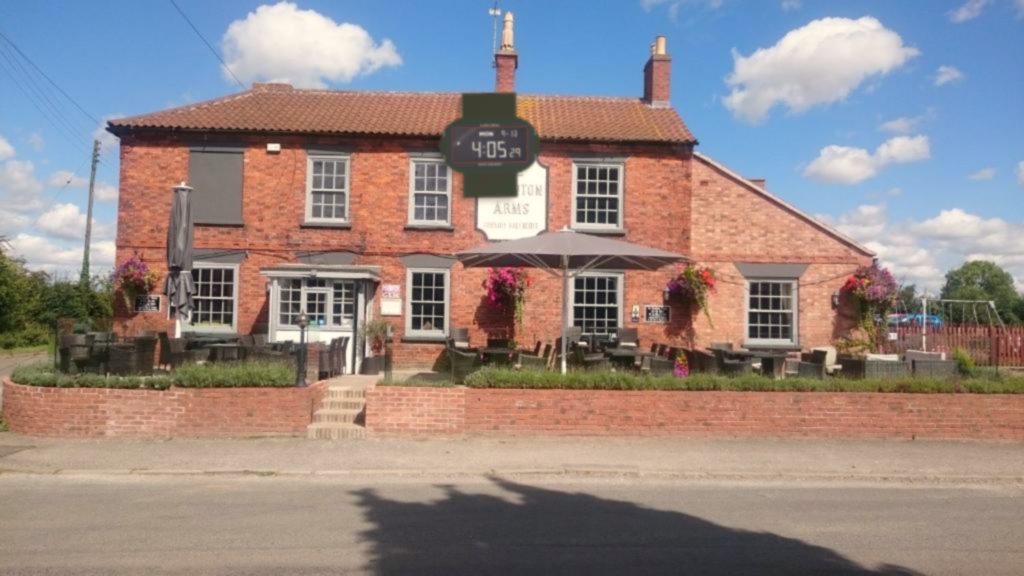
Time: **4:05**
